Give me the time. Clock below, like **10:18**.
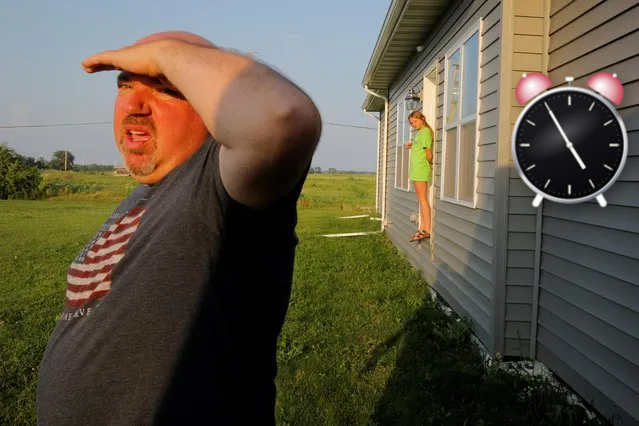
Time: **4:55**
